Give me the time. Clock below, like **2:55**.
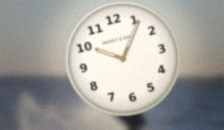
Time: **10:06**
